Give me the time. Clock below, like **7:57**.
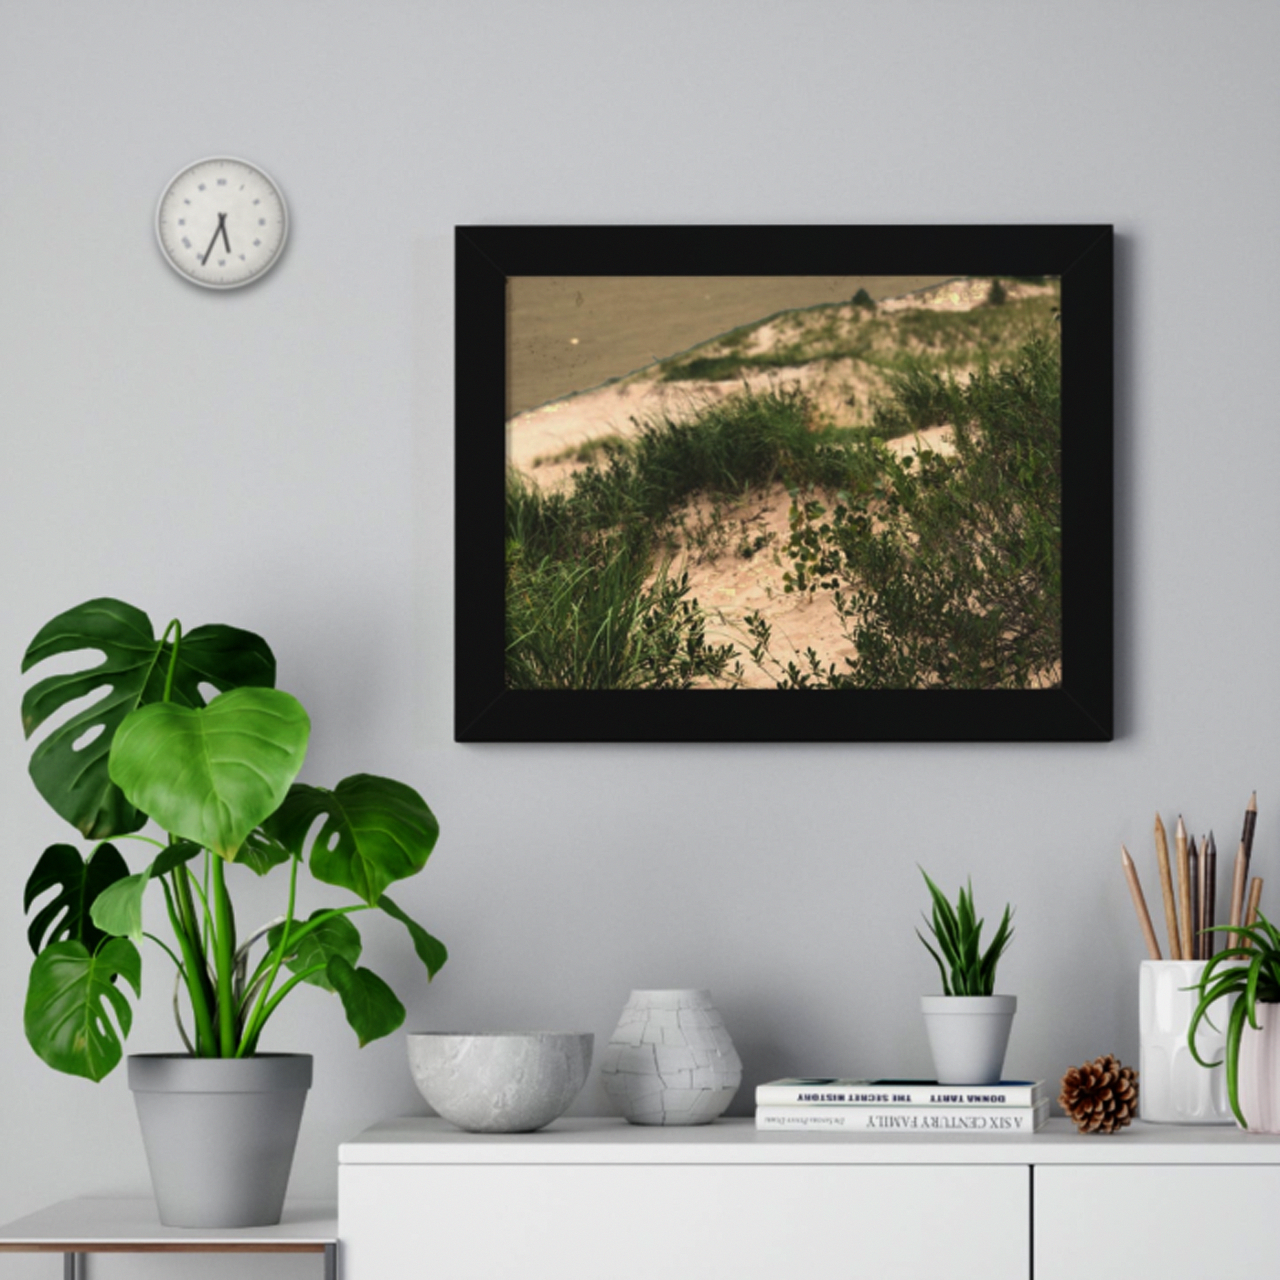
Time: **5:34**
